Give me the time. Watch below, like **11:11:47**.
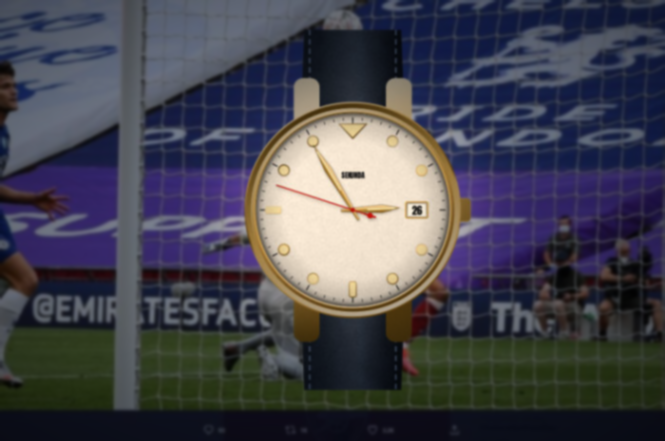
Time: **2:54:48**
